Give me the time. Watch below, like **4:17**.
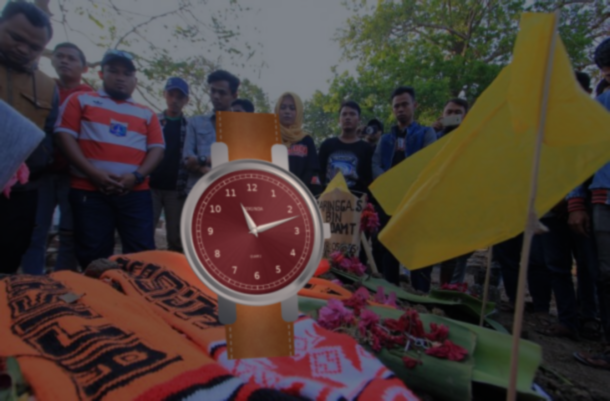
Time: **11:12**
